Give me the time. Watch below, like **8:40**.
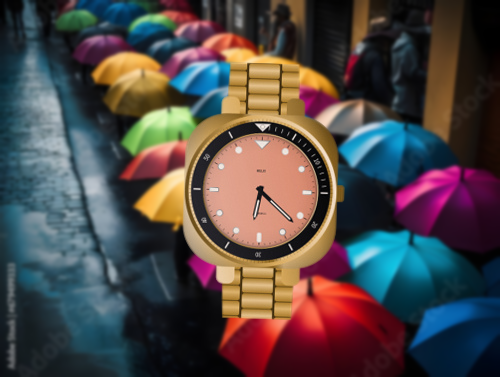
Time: **6:22**
